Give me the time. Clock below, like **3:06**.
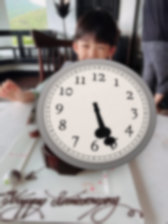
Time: **5:26**
